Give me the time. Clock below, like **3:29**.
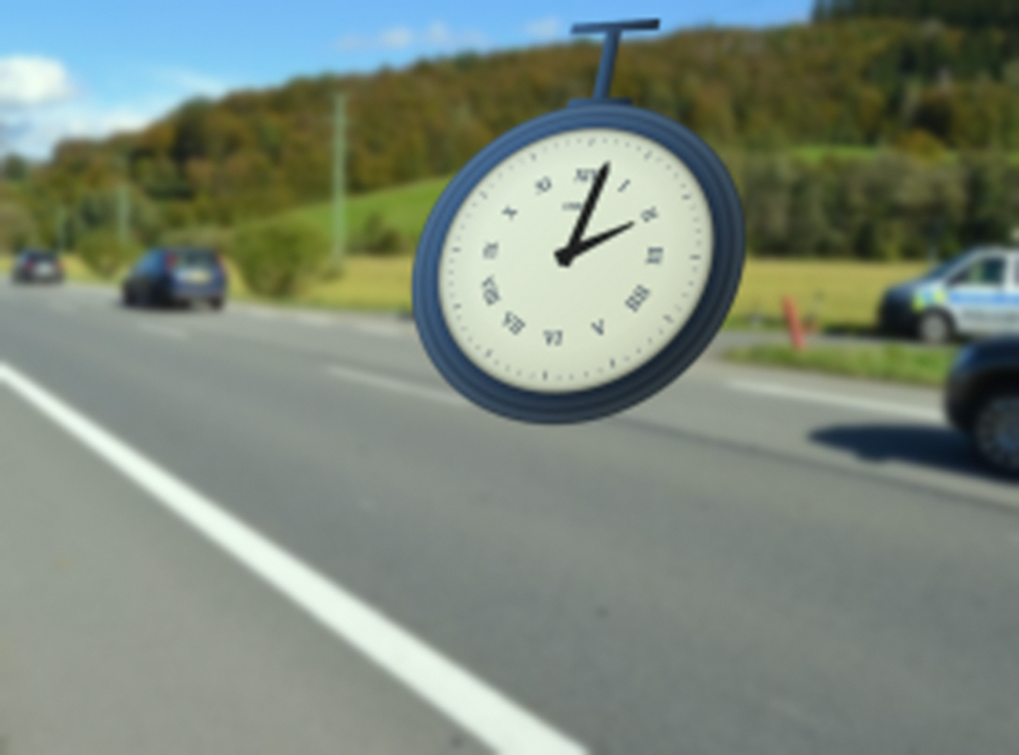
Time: **2:02**
